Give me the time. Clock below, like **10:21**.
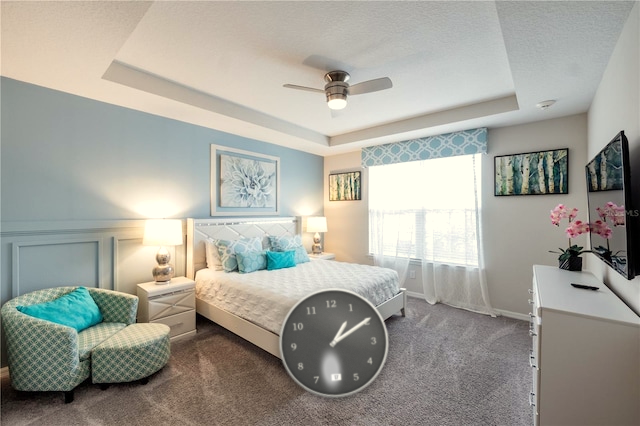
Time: **1:10**
